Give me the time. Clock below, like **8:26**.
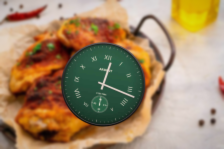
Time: **12:17**
